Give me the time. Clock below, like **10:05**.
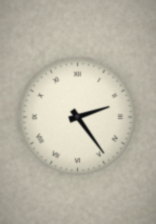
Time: **2:24**
